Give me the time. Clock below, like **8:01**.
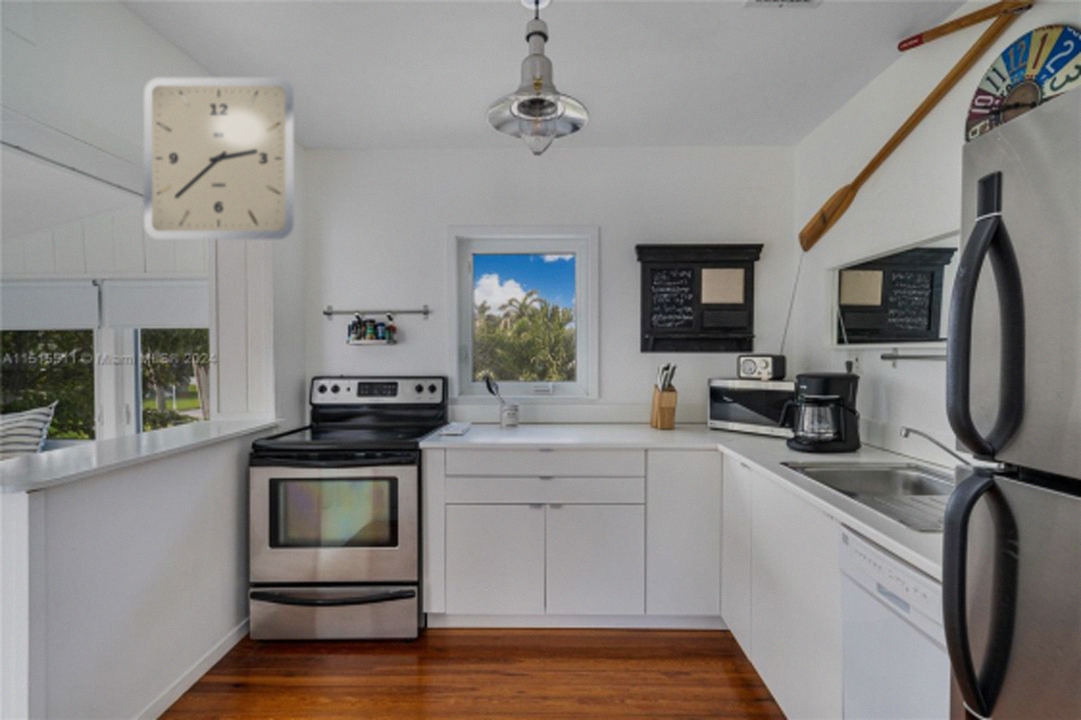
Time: **2:38**
